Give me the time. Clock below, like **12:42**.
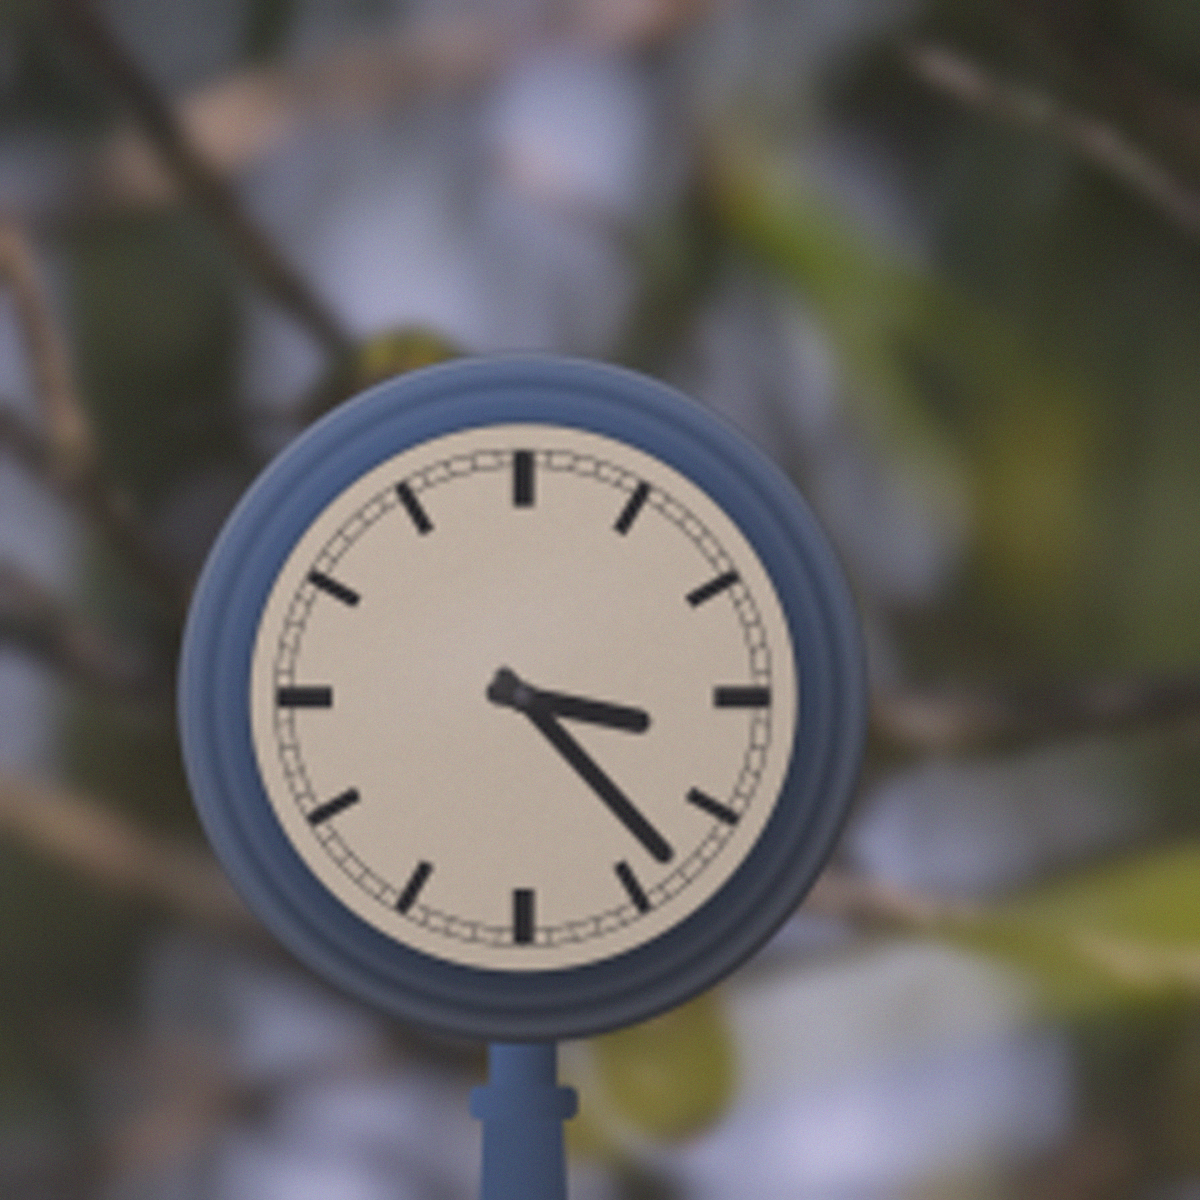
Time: **3:23**
